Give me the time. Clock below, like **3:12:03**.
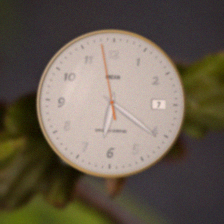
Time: **6:20:58**
